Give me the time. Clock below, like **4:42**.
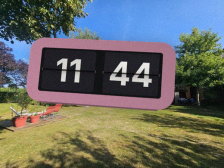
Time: **11:44**
